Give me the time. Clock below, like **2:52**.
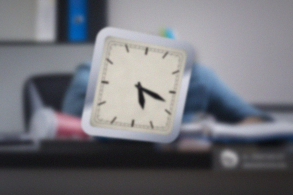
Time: **5:18**
